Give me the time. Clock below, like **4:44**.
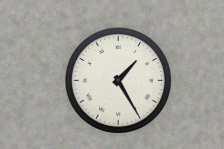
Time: **1:25**
